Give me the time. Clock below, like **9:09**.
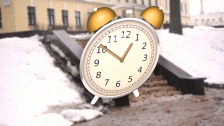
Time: **12:51**
